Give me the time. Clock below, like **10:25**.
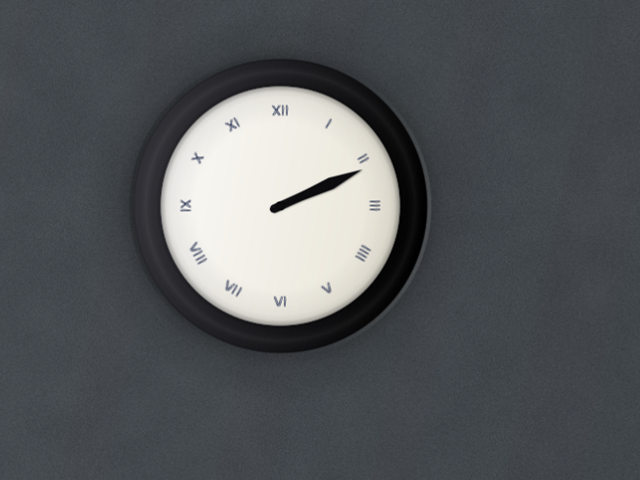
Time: **2:11**
